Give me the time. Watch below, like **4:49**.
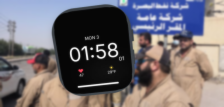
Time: **1:58**
